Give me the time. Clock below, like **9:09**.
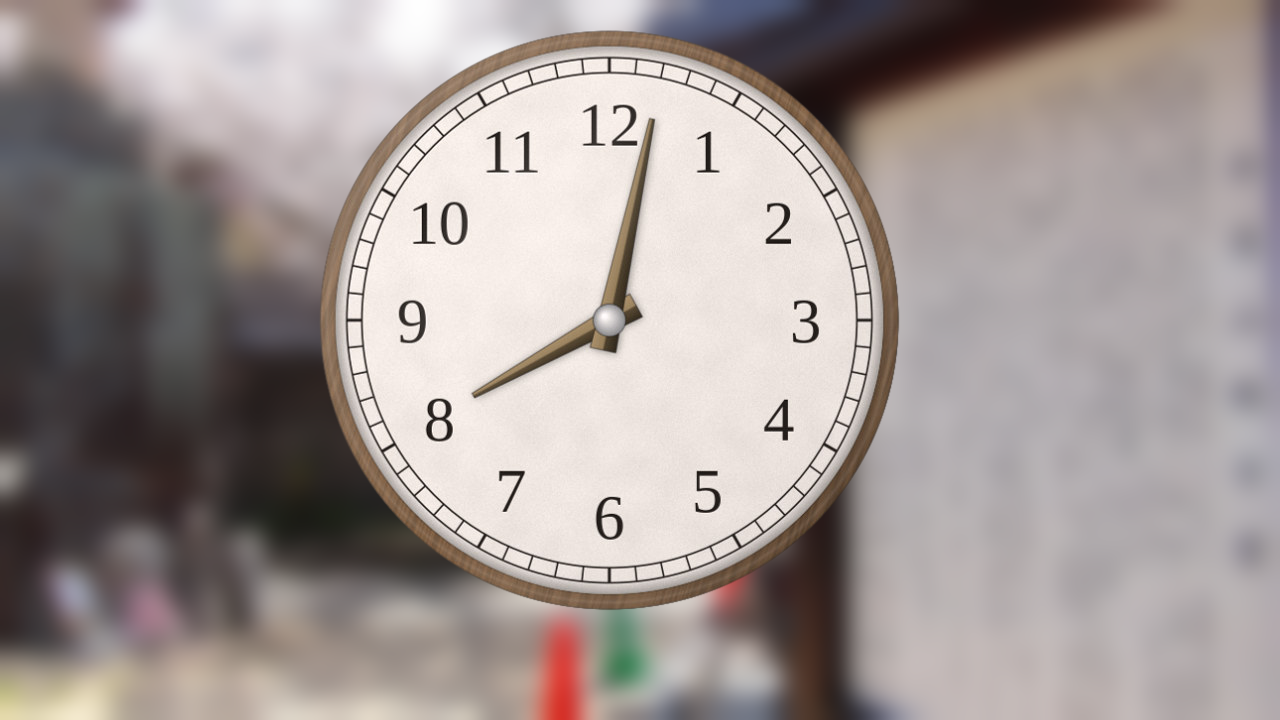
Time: **8:02**
